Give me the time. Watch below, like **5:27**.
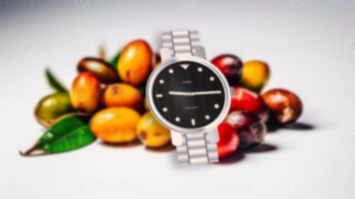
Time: **9:15**
